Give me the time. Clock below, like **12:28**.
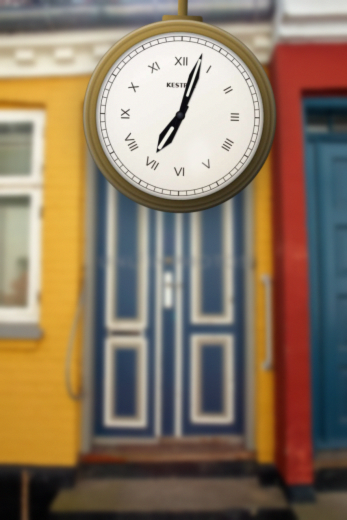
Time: **7:03**
